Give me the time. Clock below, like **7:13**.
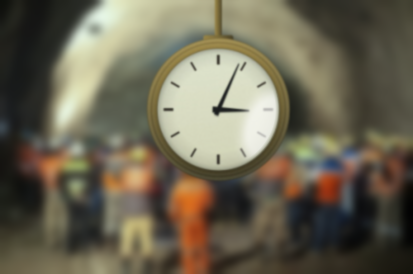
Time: **3:04**
